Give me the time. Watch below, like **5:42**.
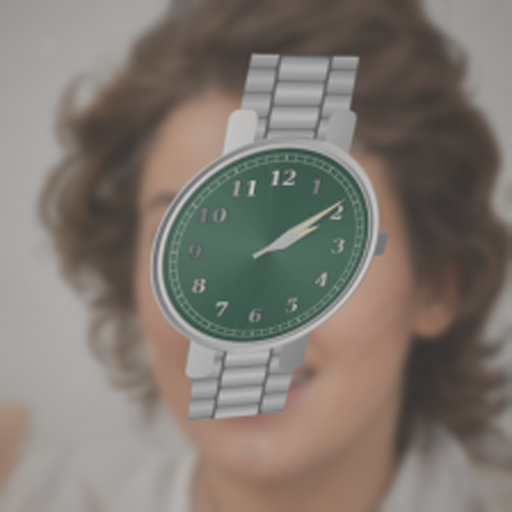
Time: **2:09**
